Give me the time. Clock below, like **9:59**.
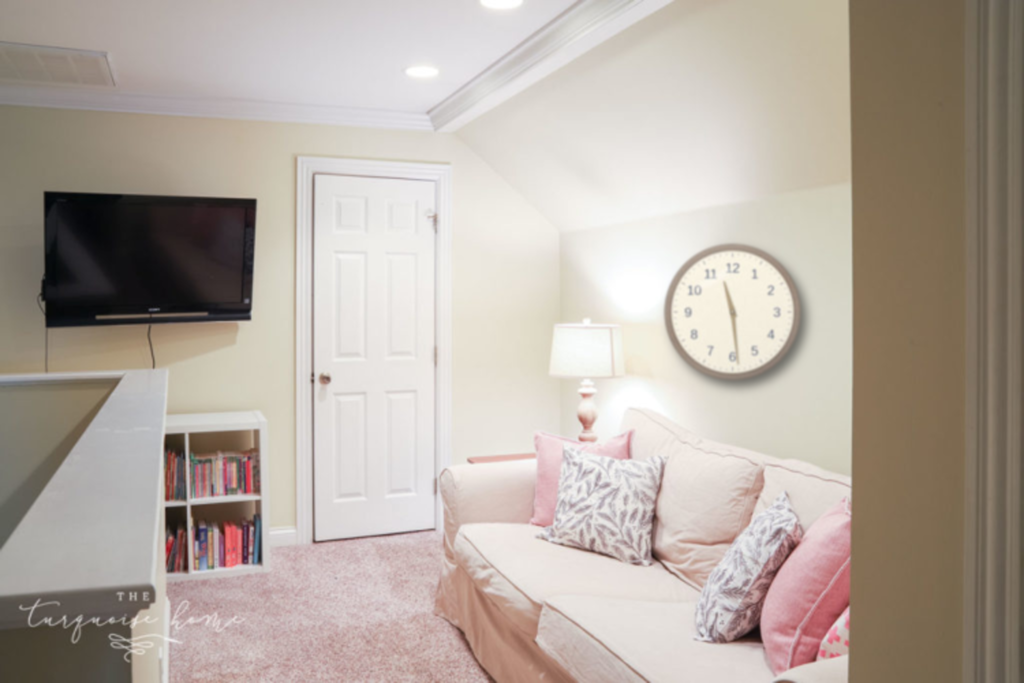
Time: **11:29**
